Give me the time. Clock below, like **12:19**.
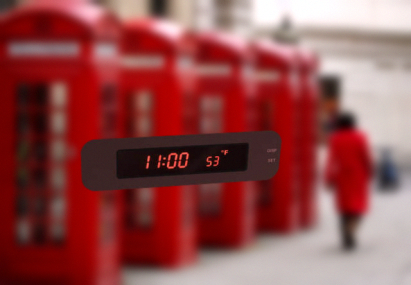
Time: **11:00**
